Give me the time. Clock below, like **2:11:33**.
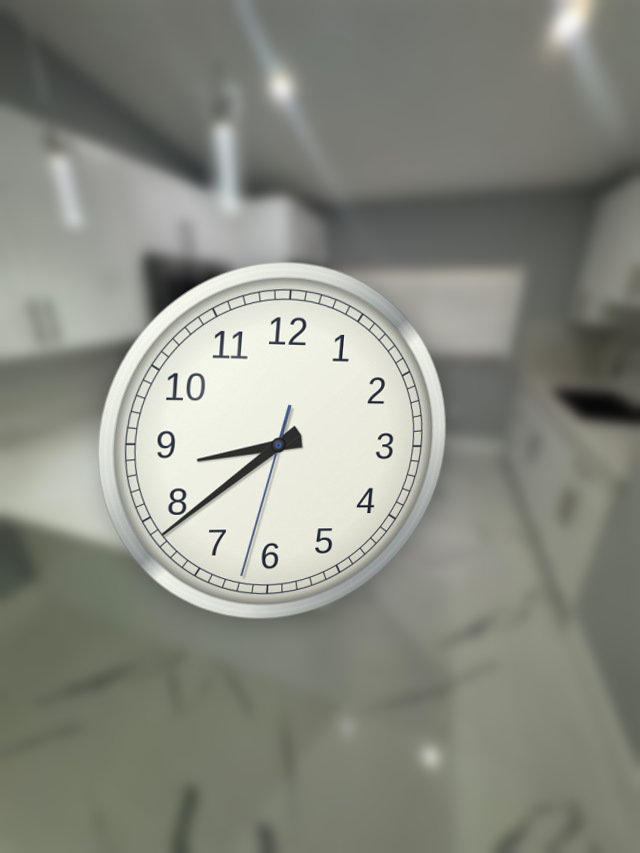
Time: **8:38:32**
